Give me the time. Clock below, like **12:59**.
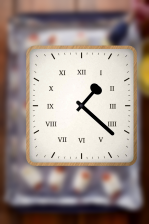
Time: **1:22**
